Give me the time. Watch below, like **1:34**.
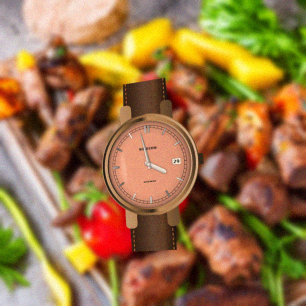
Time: **3:58**
